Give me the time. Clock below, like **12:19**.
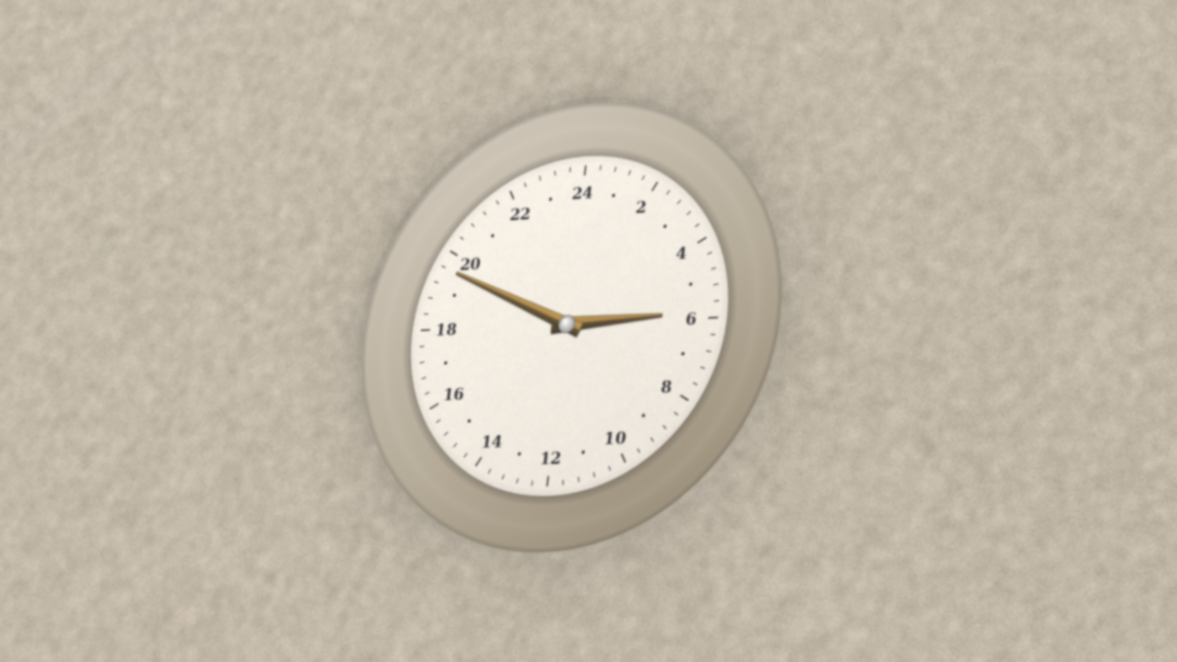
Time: **5:49**
